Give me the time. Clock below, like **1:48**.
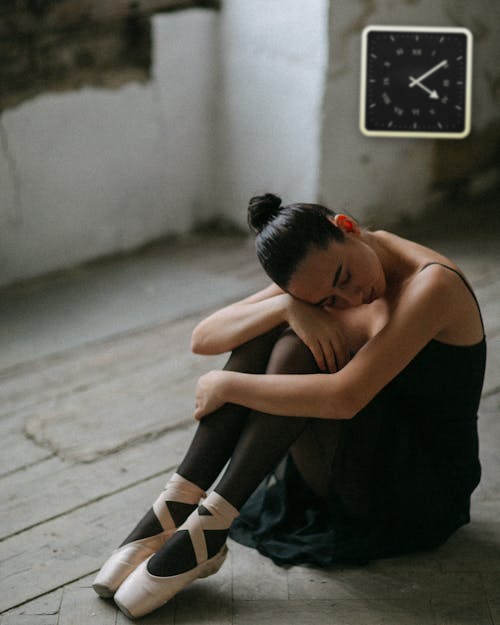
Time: **4:09**
